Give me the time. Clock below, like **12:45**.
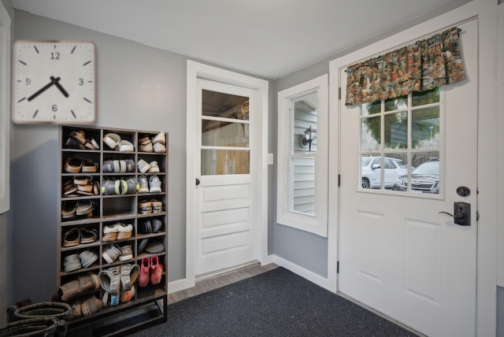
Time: **4:39**
